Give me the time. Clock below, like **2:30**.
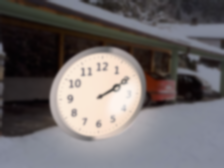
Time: **2:10**
